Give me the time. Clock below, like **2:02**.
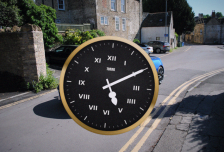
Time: **5:10**
